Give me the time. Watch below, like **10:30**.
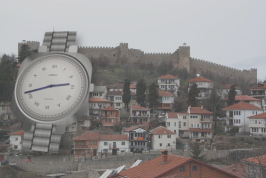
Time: **2:42**
